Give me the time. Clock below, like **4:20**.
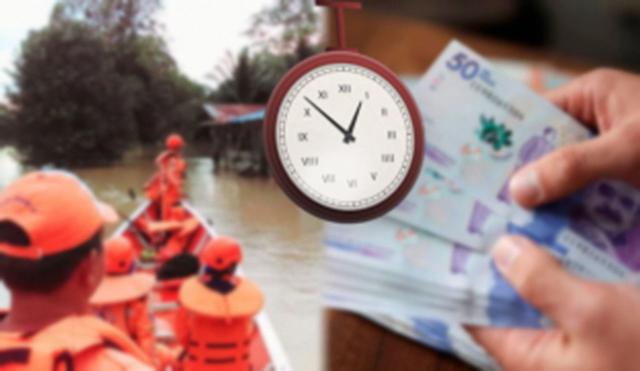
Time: **12:52**
